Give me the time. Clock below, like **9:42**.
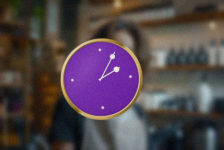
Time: **2:05**
